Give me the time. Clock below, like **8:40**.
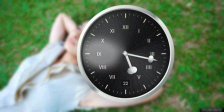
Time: **5:17**
